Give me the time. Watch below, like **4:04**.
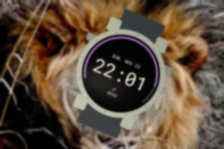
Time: **22:01**
